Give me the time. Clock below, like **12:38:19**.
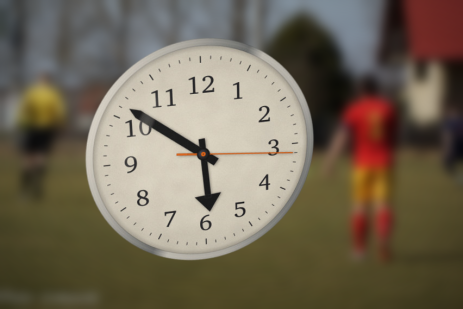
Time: **5:51:16**
